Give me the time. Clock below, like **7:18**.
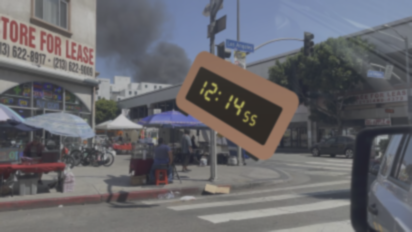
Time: **12:14**
